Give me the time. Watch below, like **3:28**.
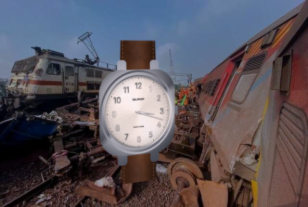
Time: **3:18**
